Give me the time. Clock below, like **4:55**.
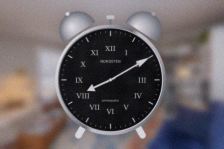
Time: **8:10**
